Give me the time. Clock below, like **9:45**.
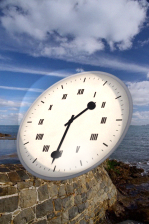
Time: **1:31**
